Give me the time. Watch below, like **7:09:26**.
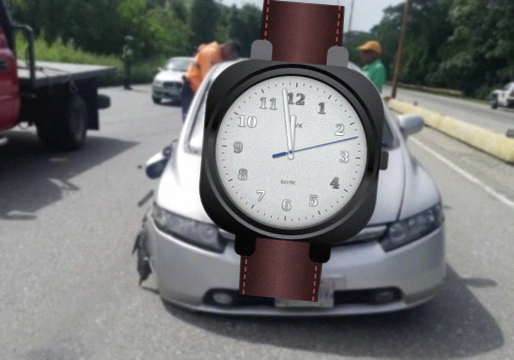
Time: **11:58:12**
